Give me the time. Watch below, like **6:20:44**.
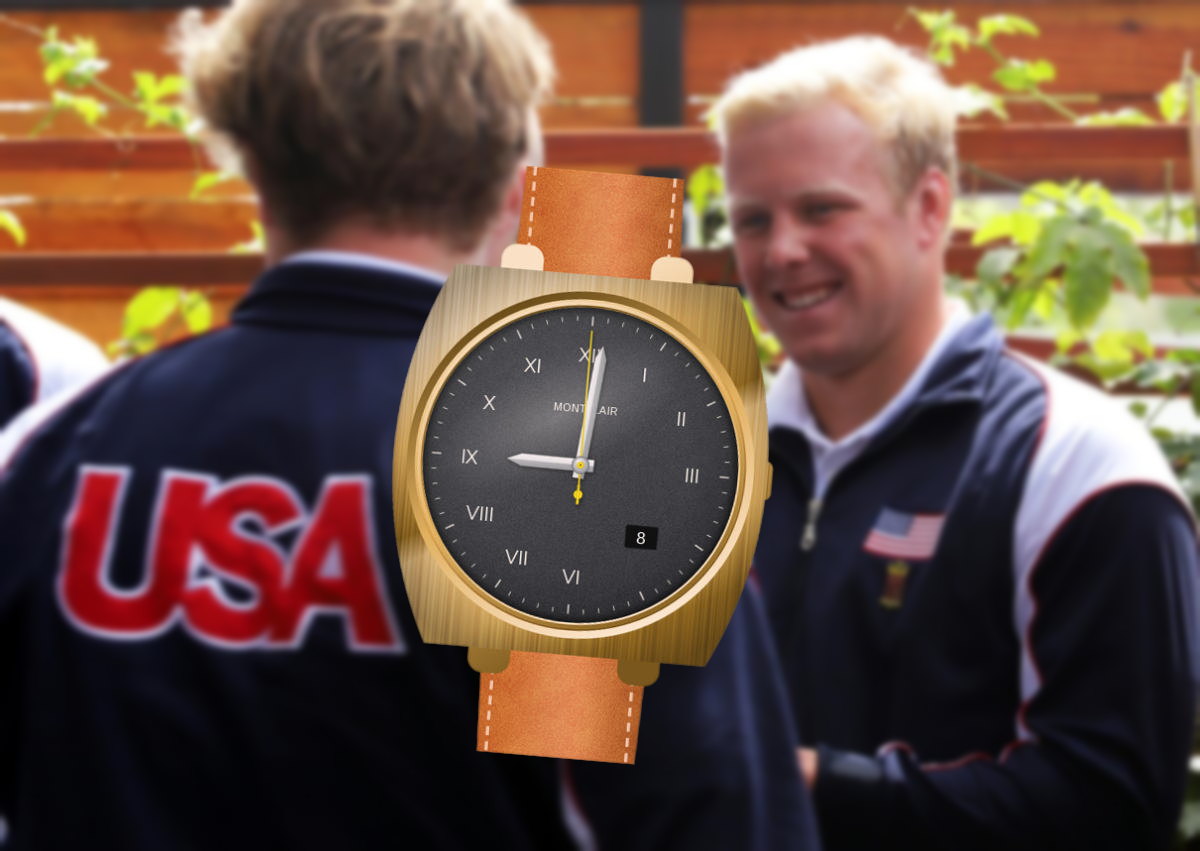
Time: **9:01:00**
